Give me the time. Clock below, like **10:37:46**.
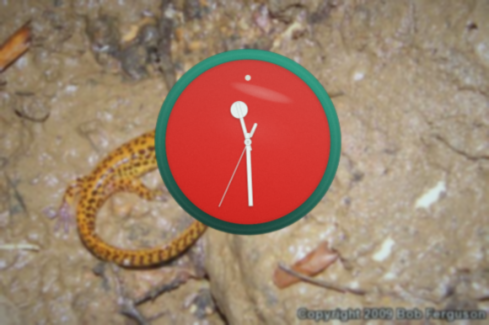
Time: **11:29:34**
